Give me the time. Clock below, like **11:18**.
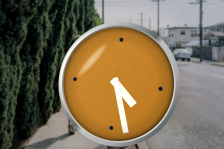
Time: **4:27**
